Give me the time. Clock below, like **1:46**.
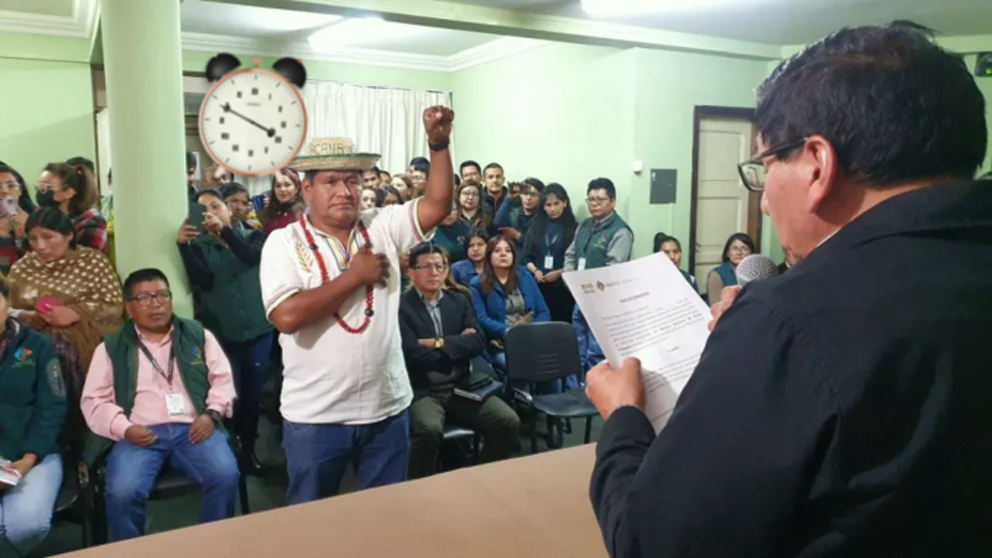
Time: **3:49**
